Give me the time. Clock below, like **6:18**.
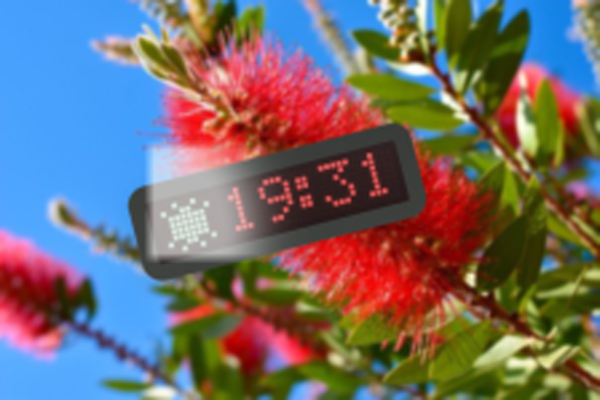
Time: **19:31**
